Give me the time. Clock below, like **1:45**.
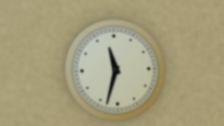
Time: **11:33**
